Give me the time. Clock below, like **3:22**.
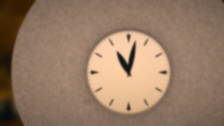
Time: **11:02**
